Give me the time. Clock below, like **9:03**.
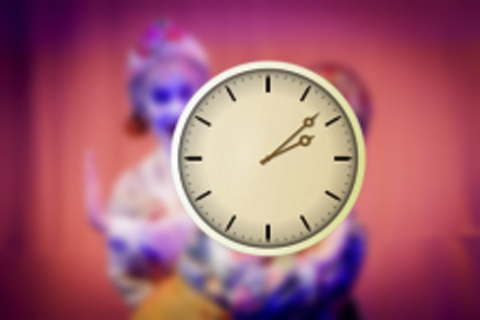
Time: **2:08**
